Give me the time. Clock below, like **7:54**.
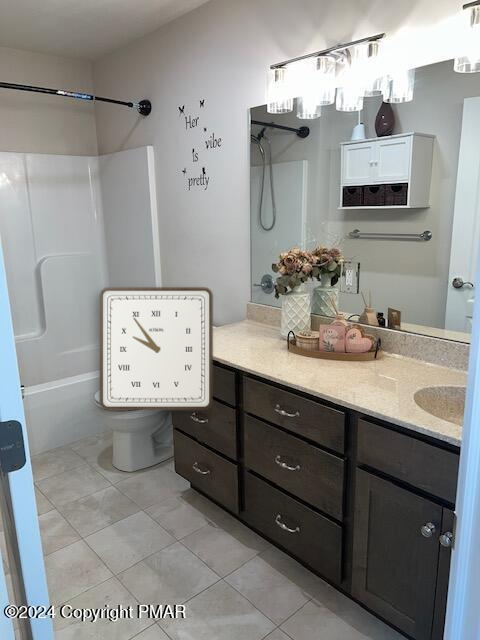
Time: **9:54**
